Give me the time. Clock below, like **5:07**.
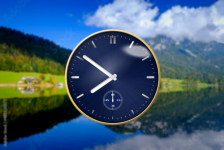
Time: **7:51**
